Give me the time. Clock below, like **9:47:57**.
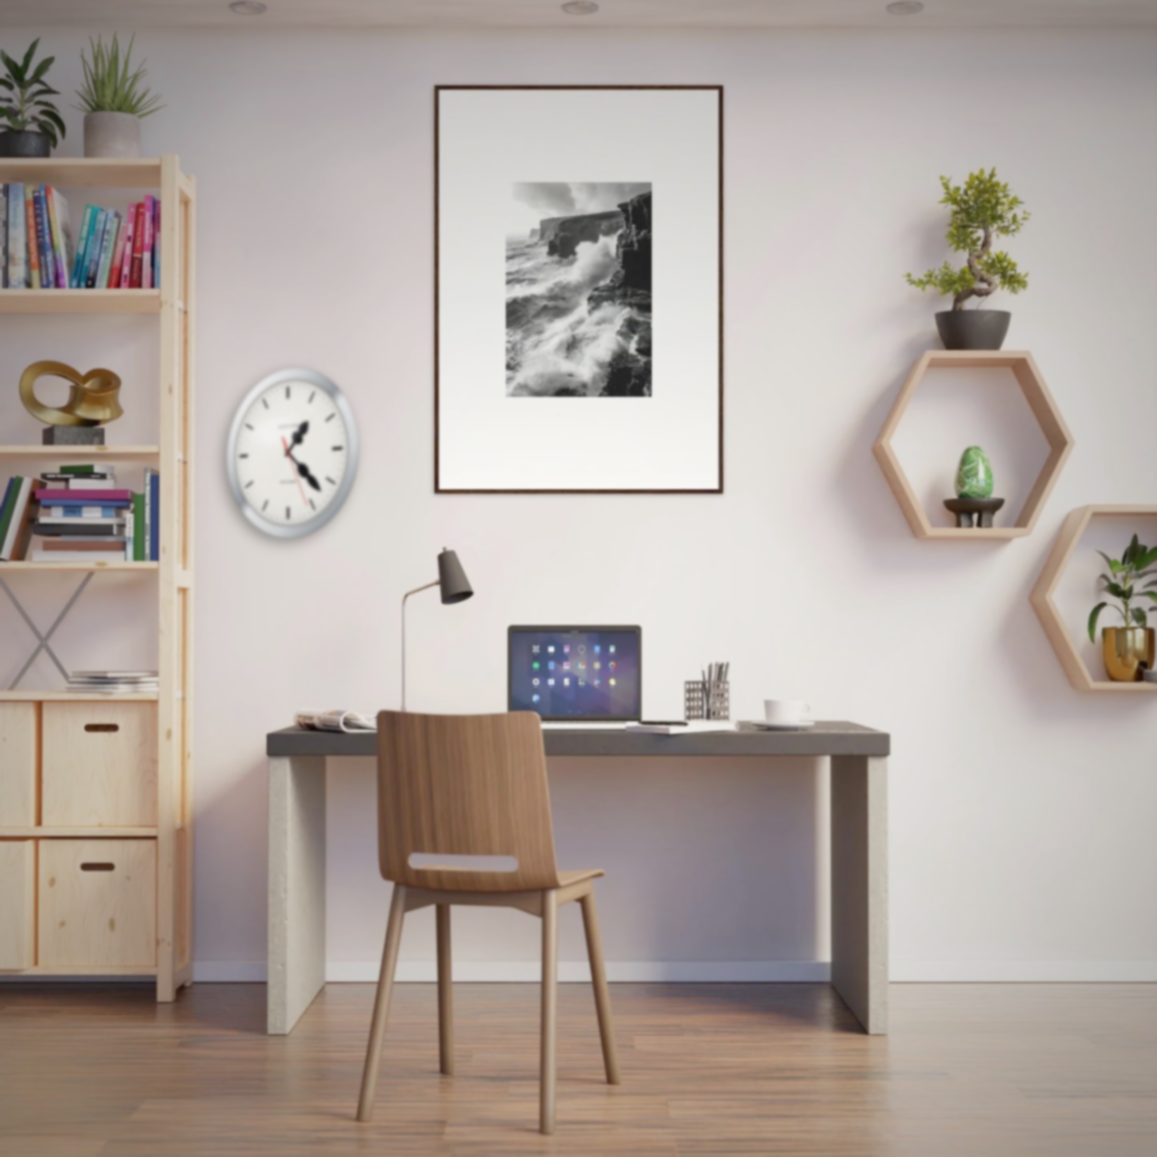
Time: **1:22:26**
